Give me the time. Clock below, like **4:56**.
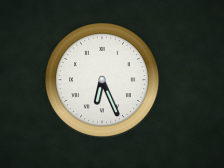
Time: **6:26**
